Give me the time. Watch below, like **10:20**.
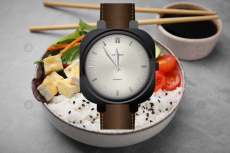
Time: **11:54**
